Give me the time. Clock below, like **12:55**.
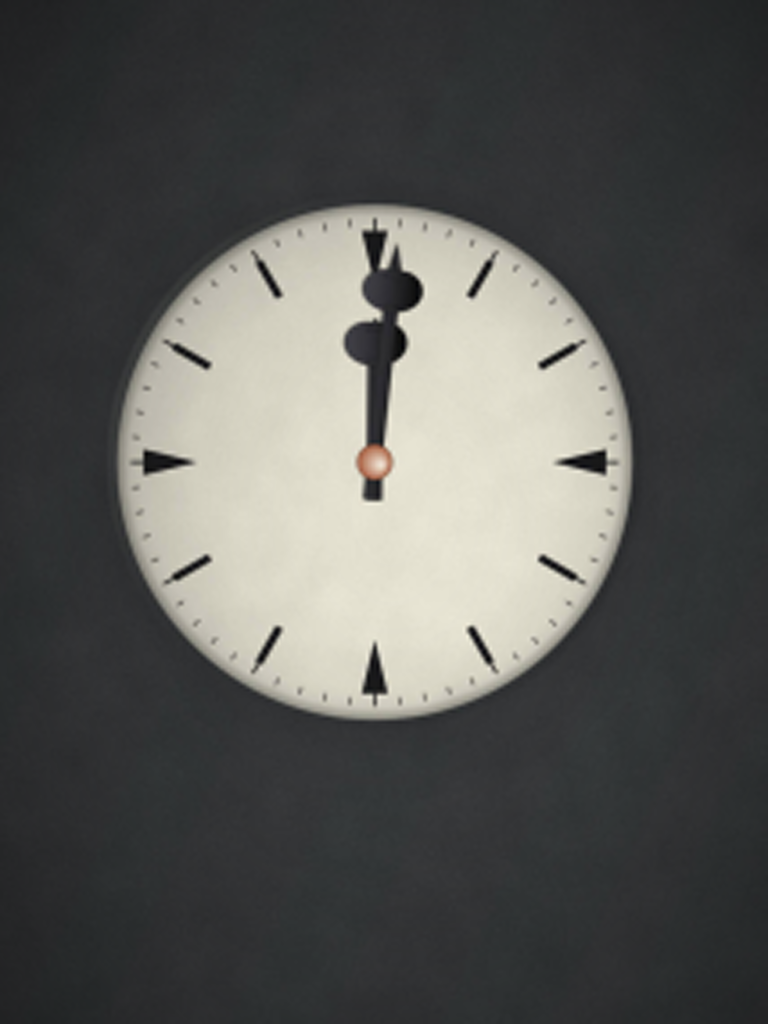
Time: **12:01**
